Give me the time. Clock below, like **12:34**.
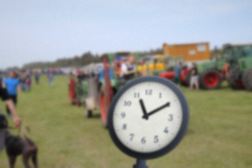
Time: **11:10**
